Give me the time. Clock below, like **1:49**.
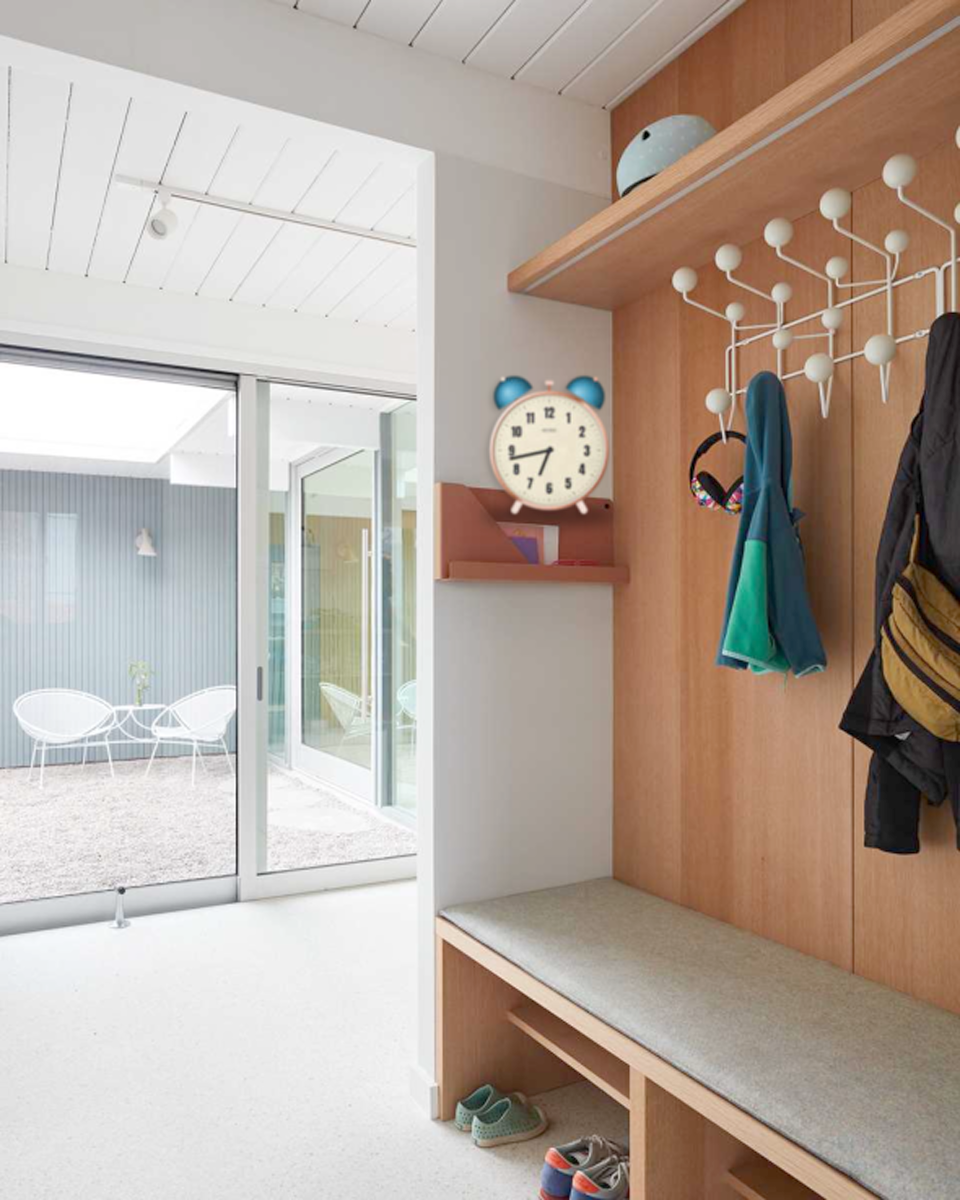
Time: **6:43**
